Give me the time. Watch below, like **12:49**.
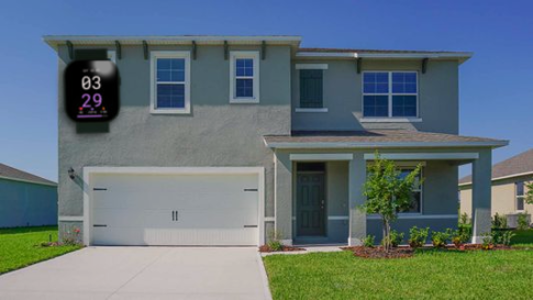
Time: **3:29**
